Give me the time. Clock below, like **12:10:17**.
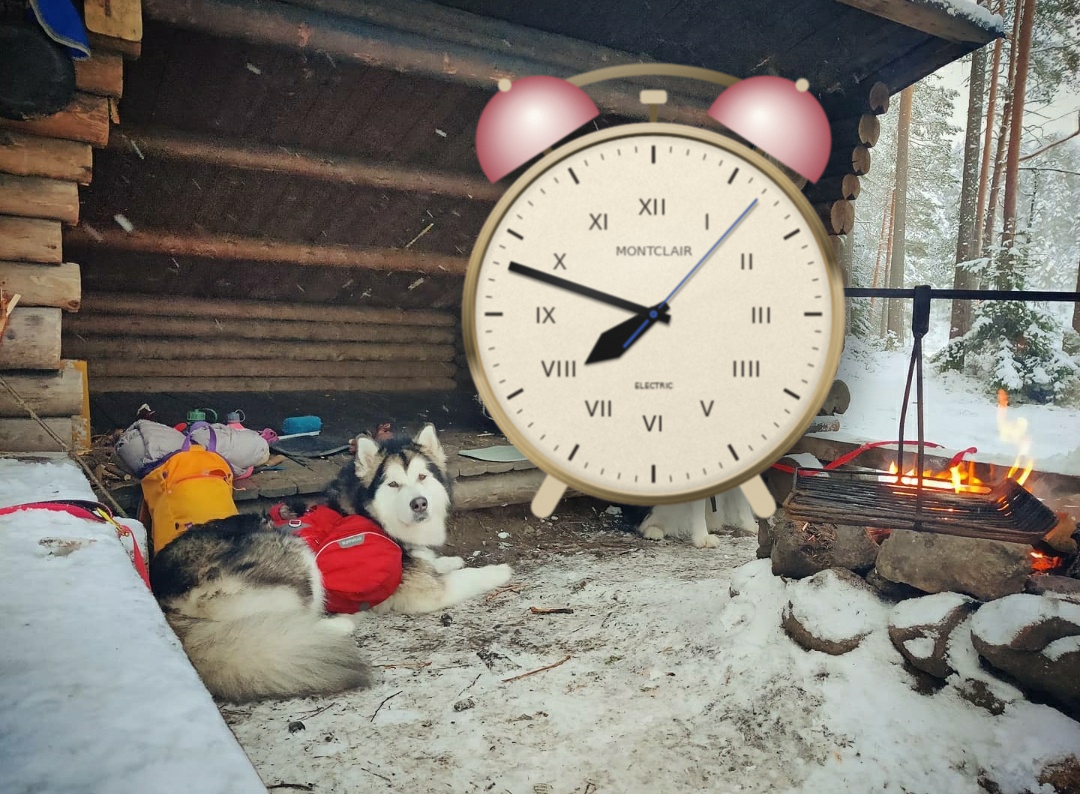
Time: **7:48:07**
